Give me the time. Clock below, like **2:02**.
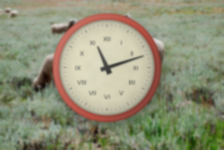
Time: **11:12**
